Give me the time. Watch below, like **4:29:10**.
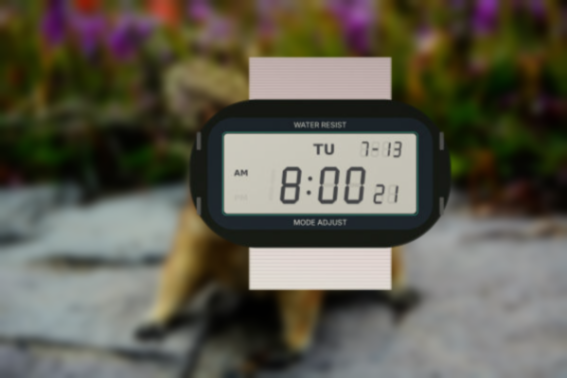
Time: **8:00:21**
